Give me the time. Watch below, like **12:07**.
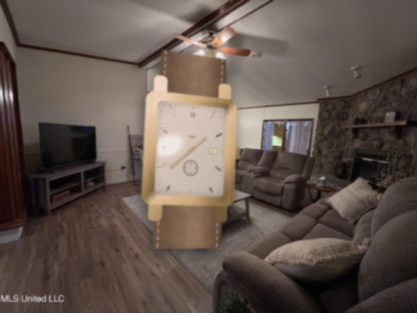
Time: **1:38**
